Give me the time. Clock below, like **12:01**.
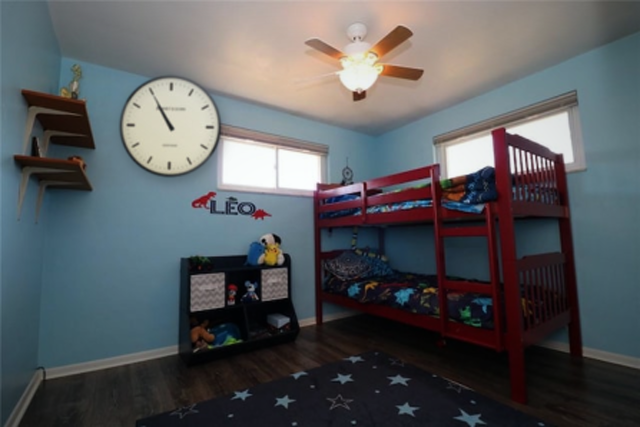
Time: **10:55**
